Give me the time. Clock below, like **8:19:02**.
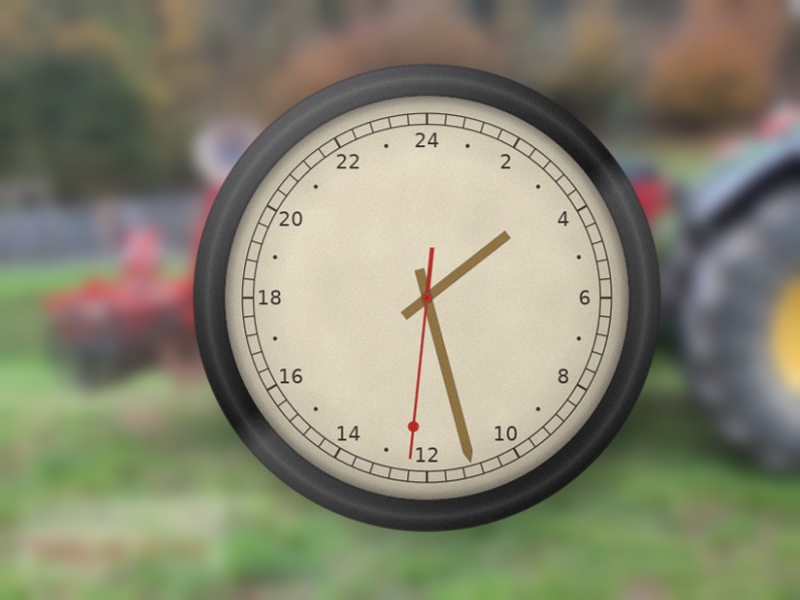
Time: **3:27:31**
